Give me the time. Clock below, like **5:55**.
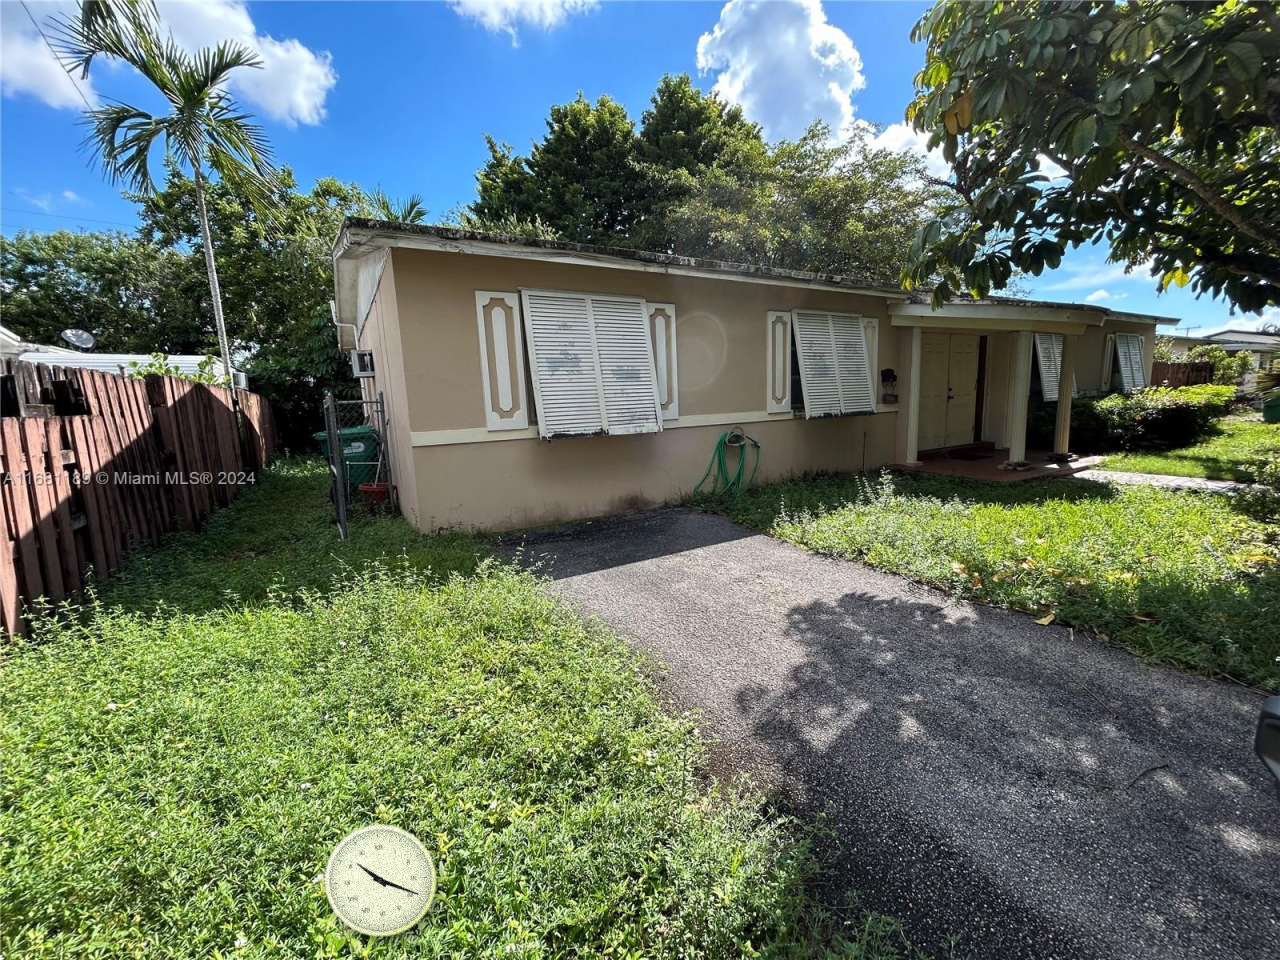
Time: **10:19**
